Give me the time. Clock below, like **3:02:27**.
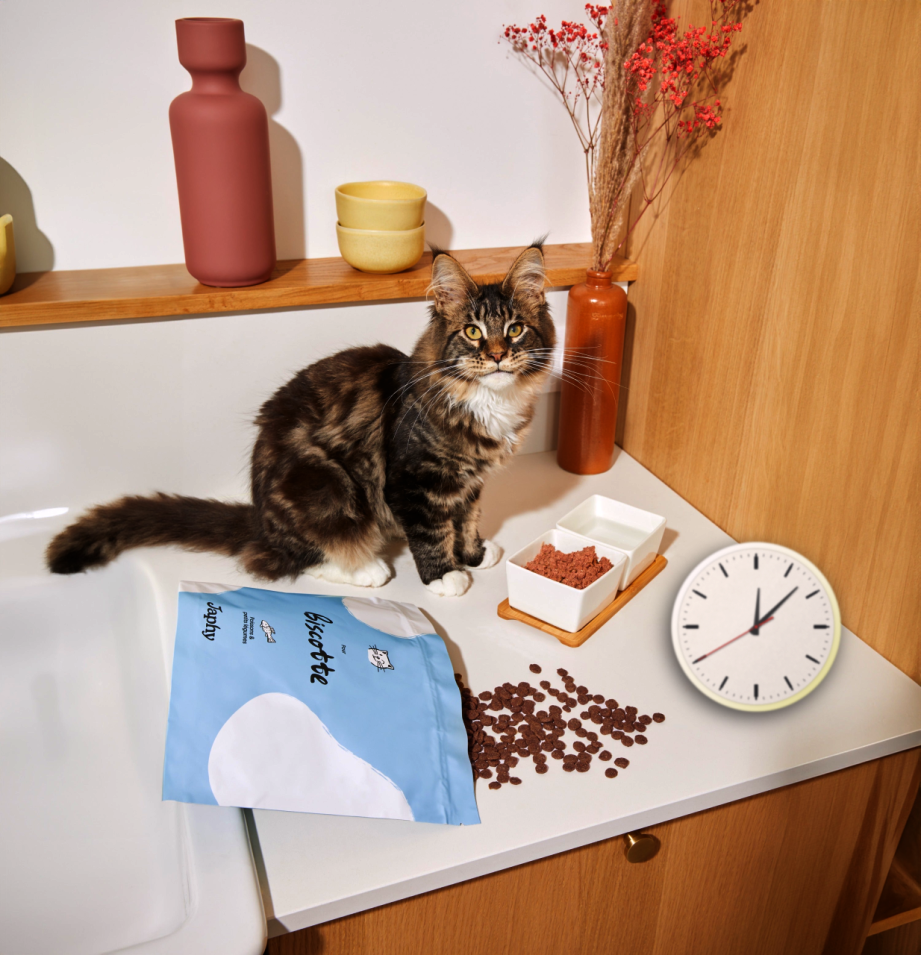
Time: **12:07:40**
